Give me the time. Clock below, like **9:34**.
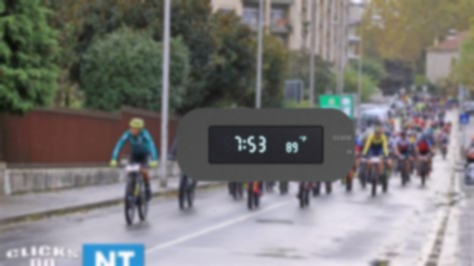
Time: **7:53**
